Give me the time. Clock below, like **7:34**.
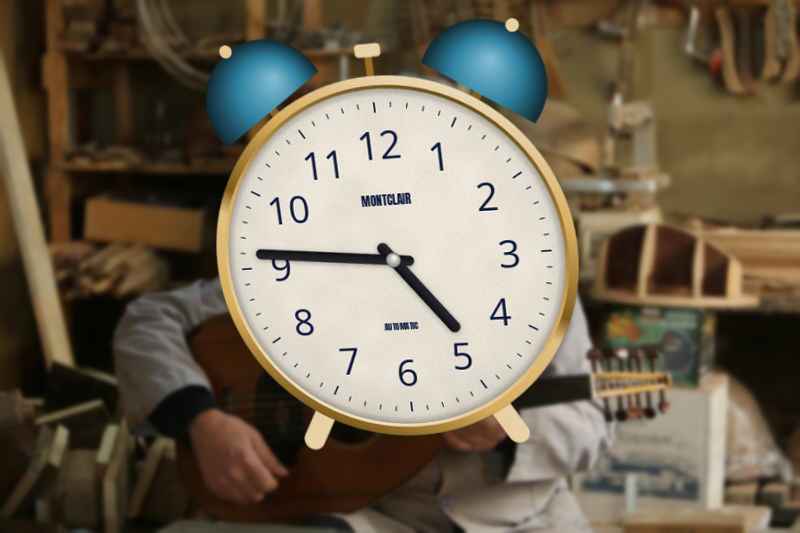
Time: **4:46**
